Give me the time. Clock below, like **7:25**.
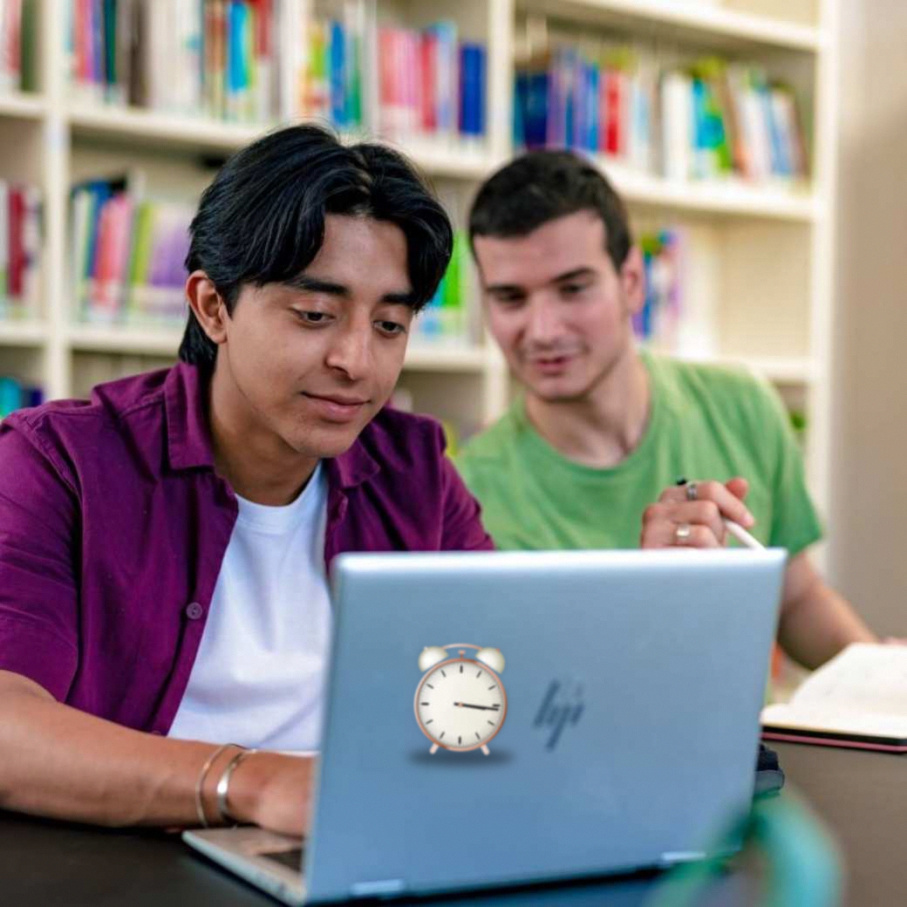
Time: **3:16**
